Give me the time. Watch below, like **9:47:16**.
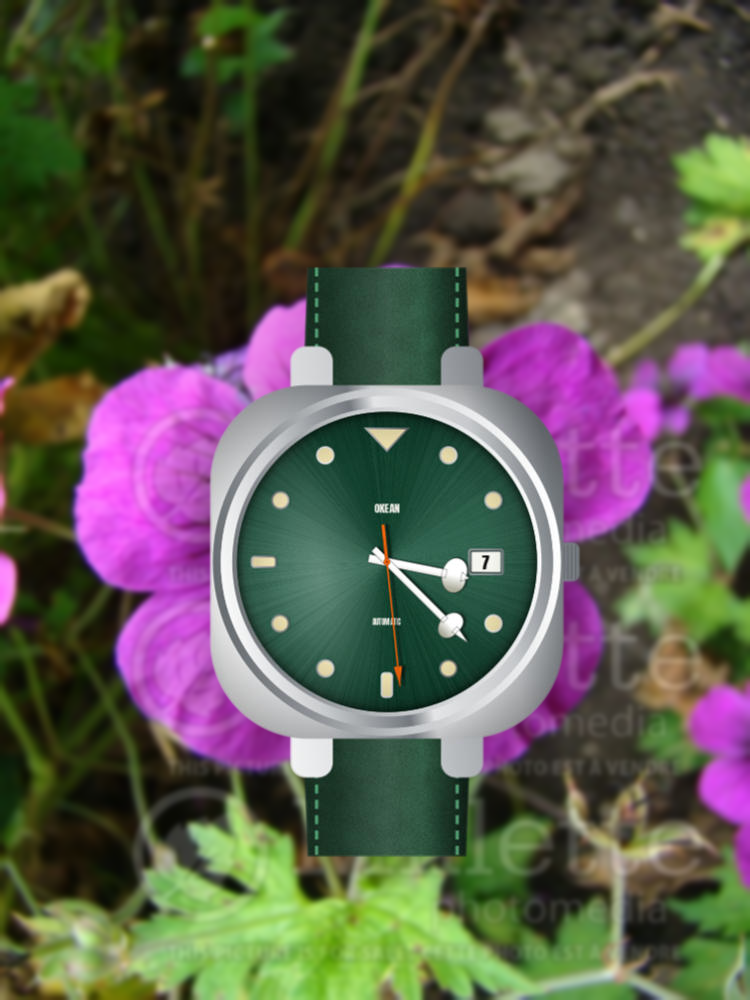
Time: **3:22:29**
